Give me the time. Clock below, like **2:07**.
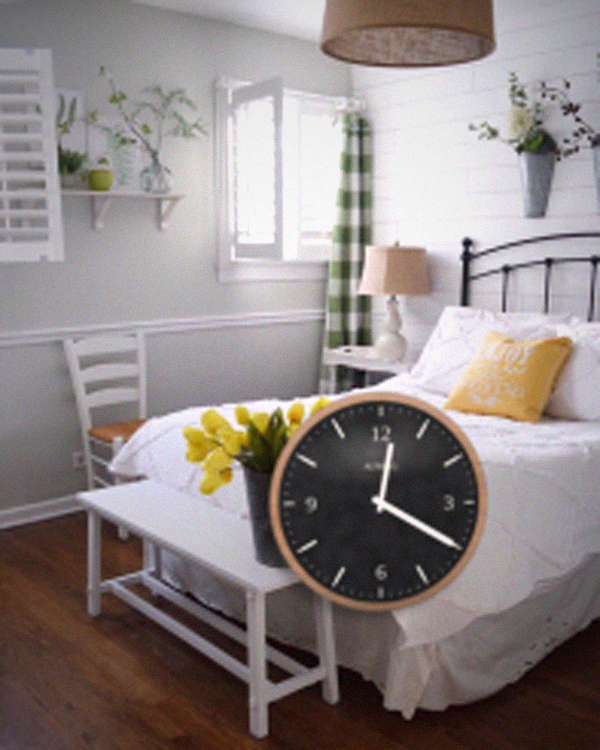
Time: **12:20**
